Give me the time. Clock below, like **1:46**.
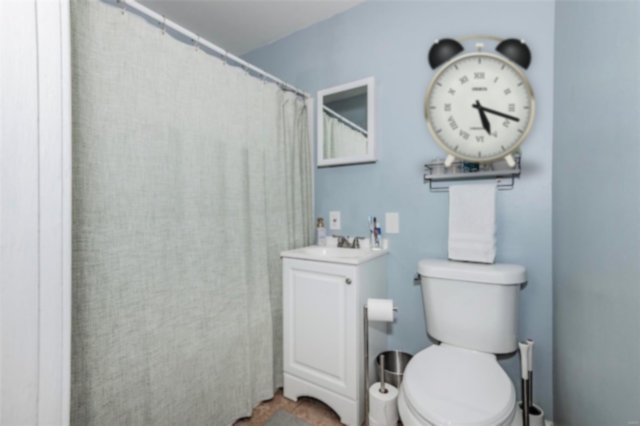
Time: **5:18**
